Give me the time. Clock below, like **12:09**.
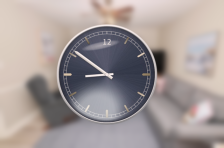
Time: **8:51**
